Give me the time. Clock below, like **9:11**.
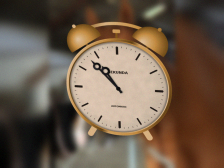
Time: **10:53**
